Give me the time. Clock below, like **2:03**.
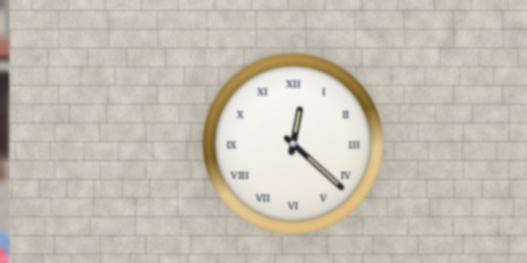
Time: **12:22**
